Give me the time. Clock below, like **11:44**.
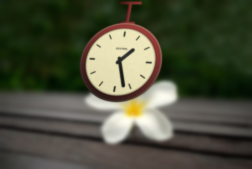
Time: **1:27**
